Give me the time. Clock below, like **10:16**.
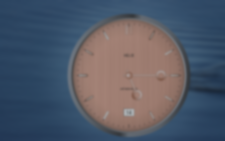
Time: **5:15**
